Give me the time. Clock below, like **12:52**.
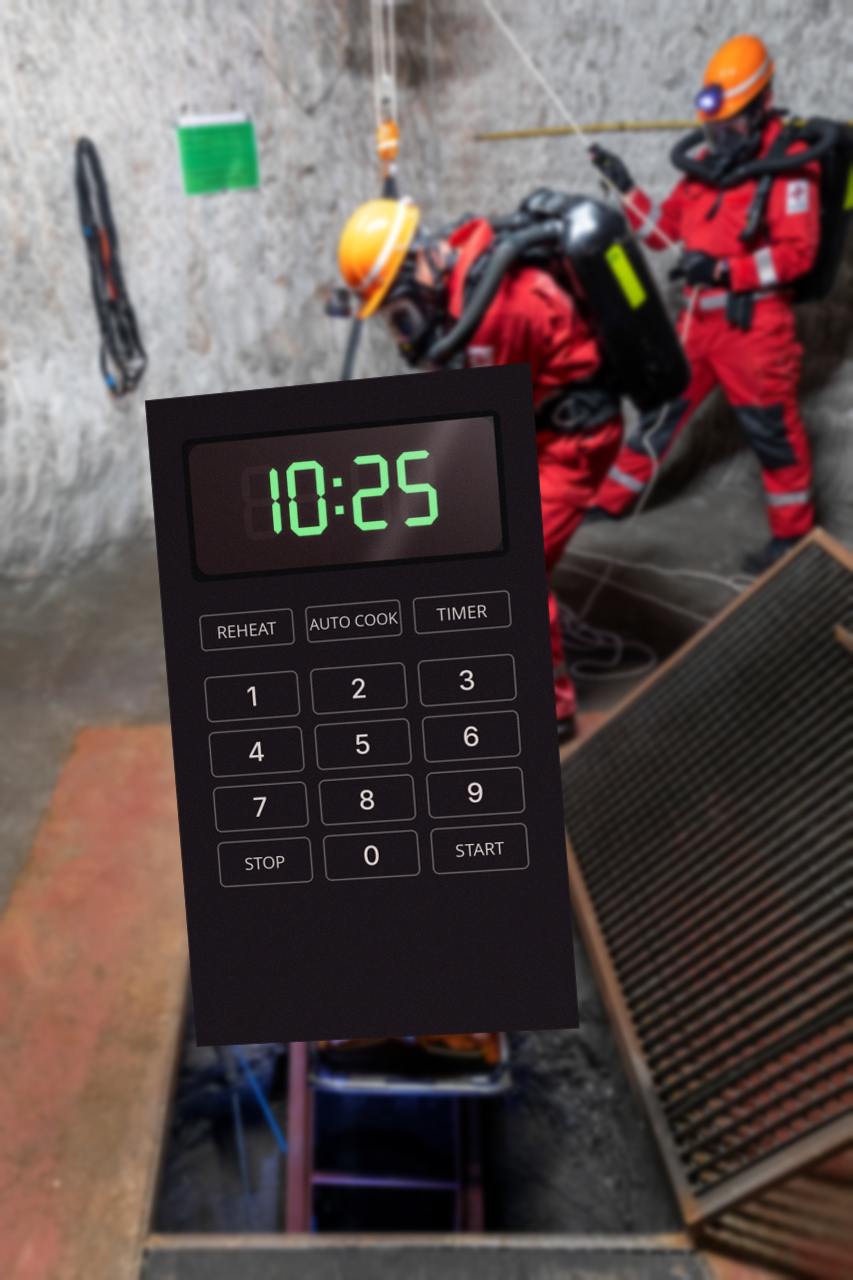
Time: **10:25**
